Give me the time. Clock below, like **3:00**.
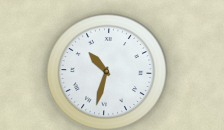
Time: **10:32**
